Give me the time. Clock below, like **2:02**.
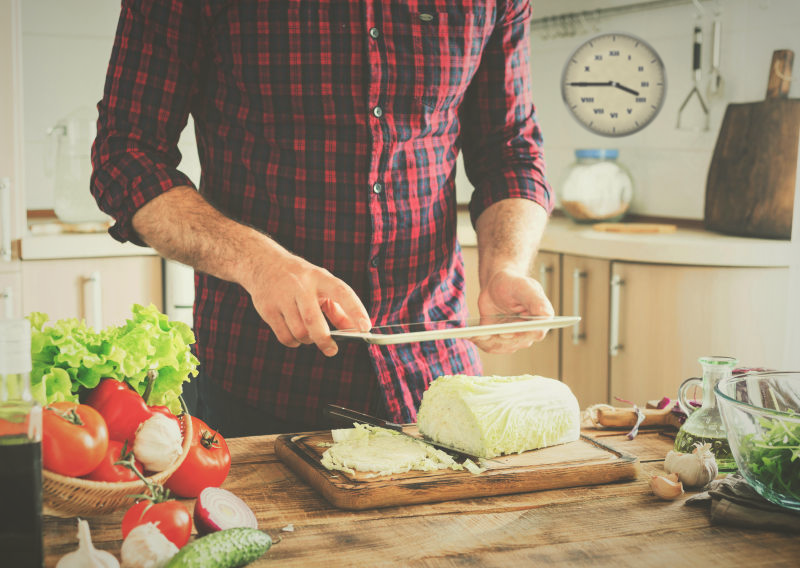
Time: **3:45**
